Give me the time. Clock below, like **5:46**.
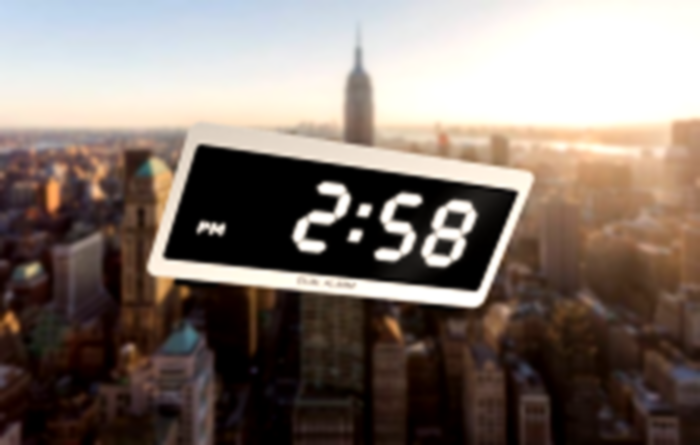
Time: **2:58**
